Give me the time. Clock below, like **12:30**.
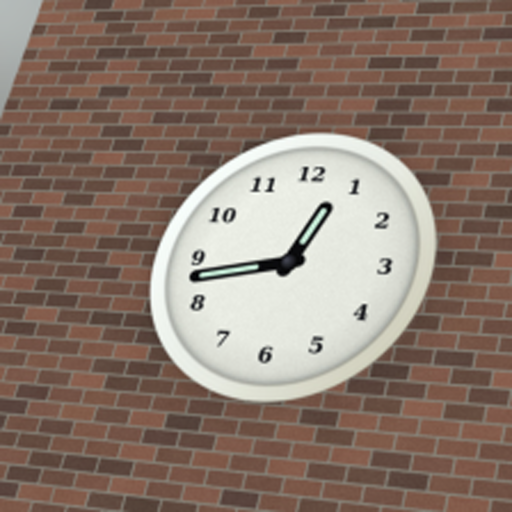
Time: **12:43**
